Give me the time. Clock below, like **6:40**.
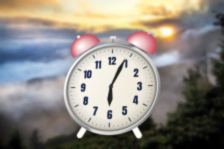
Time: **6:04**
